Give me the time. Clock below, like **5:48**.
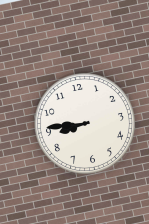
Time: **8:46**
